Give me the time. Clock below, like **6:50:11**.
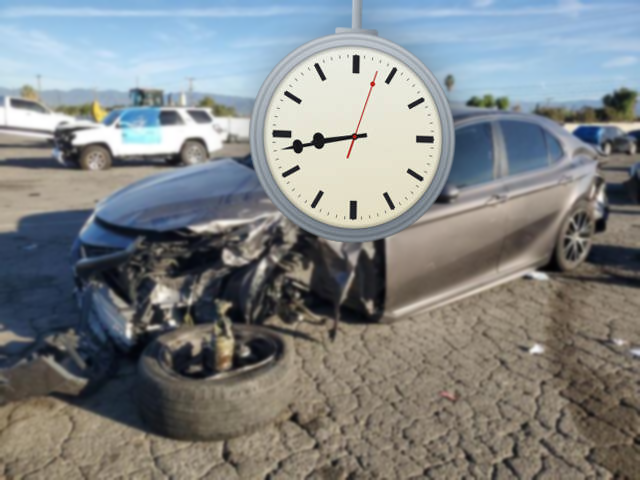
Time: **8:43:03**
